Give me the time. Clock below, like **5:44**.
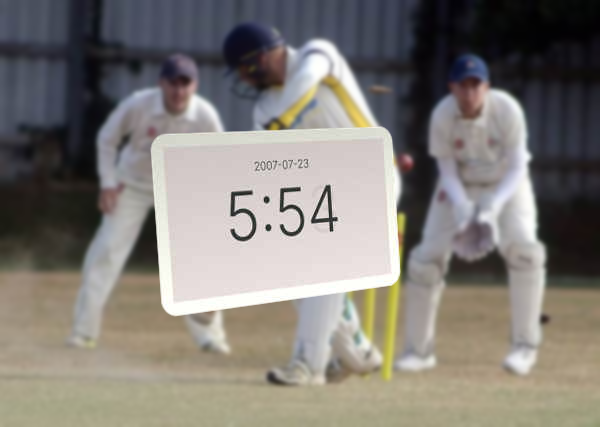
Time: **5:54**
